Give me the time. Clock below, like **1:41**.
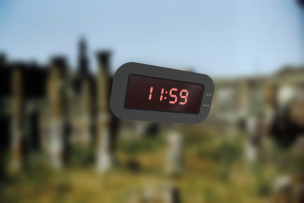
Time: **11:59**
